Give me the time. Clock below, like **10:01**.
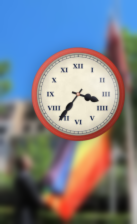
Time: **3:36**
